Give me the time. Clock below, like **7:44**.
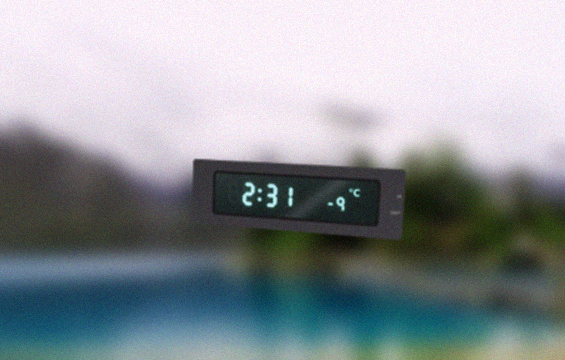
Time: **2:31**
